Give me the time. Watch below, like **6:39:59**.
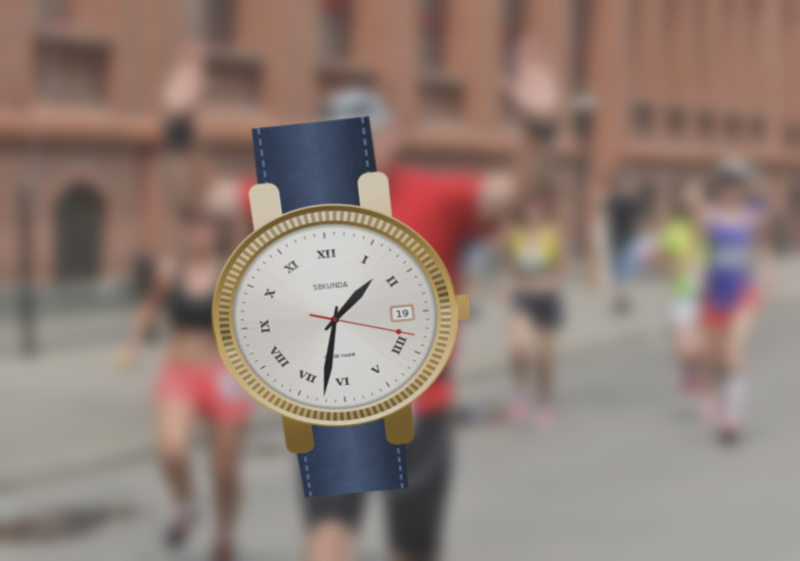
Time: **1:32:18**
